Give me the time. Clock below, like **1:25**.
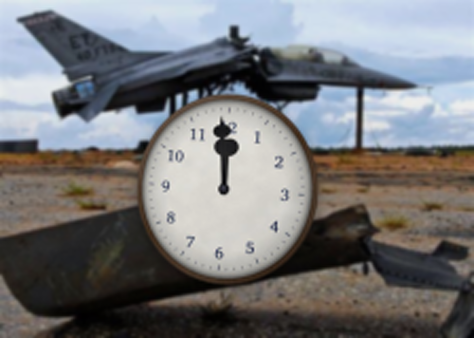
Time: **11:59**
